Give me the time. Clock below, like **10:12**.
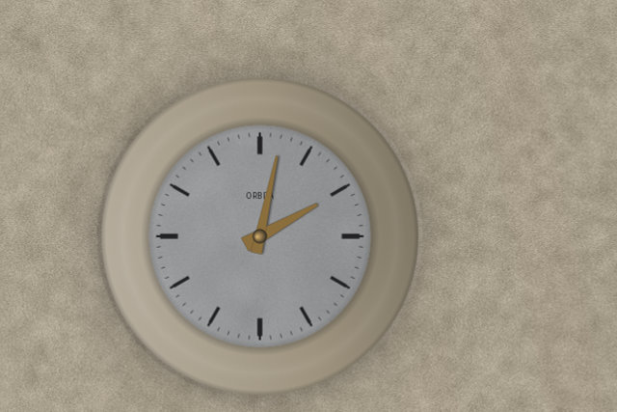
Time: **2:02**
